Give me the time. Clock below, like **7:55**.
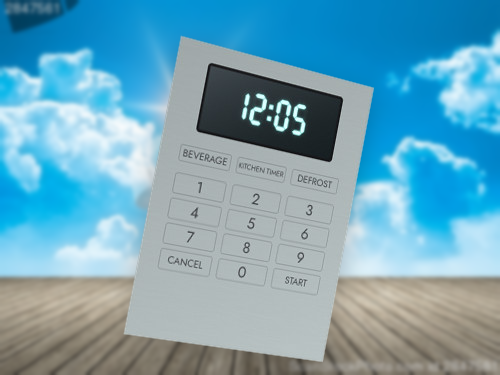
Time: **12:05**
